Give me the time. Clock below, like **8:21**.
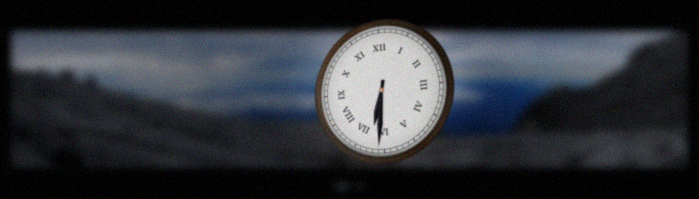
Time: **6:31**
